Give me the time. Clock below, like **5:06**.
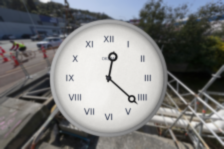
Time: **12:22**
